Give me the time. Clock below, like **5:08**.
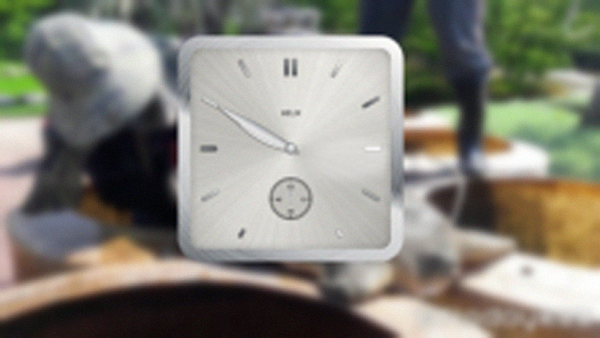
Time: **9:50**
